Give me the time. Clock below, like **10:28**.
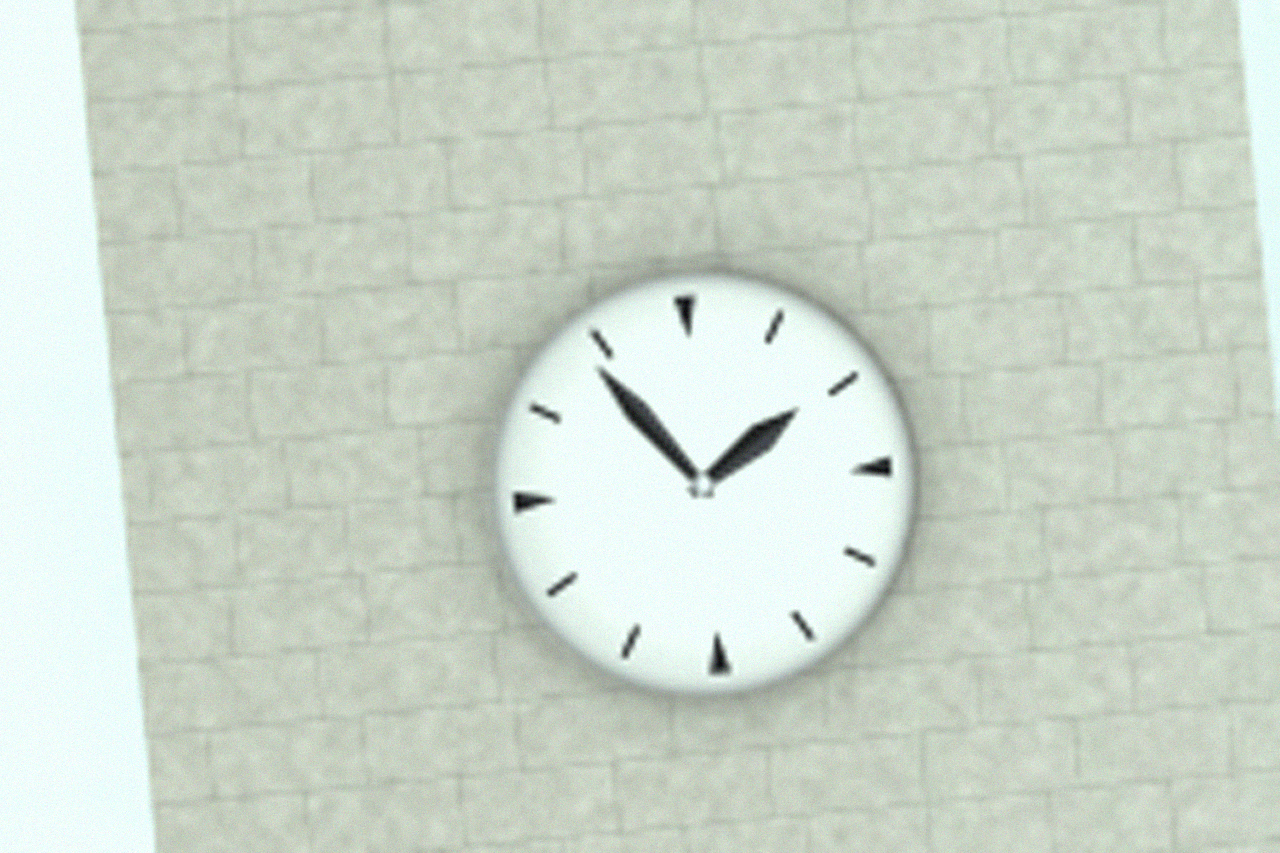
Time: **1:54**
